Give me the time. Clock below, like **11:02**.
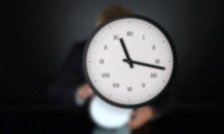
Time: **11:17**
